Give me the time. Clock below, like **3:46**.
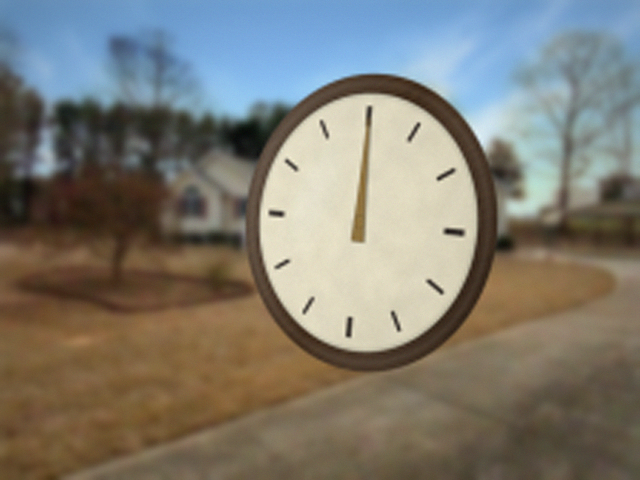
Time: **12:00**
